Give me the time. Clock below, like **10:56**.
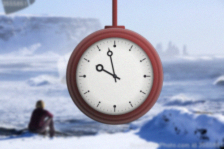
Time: **9:58**
